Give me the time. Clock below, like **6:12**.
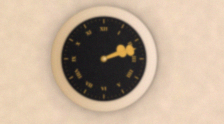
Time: **2:12**
